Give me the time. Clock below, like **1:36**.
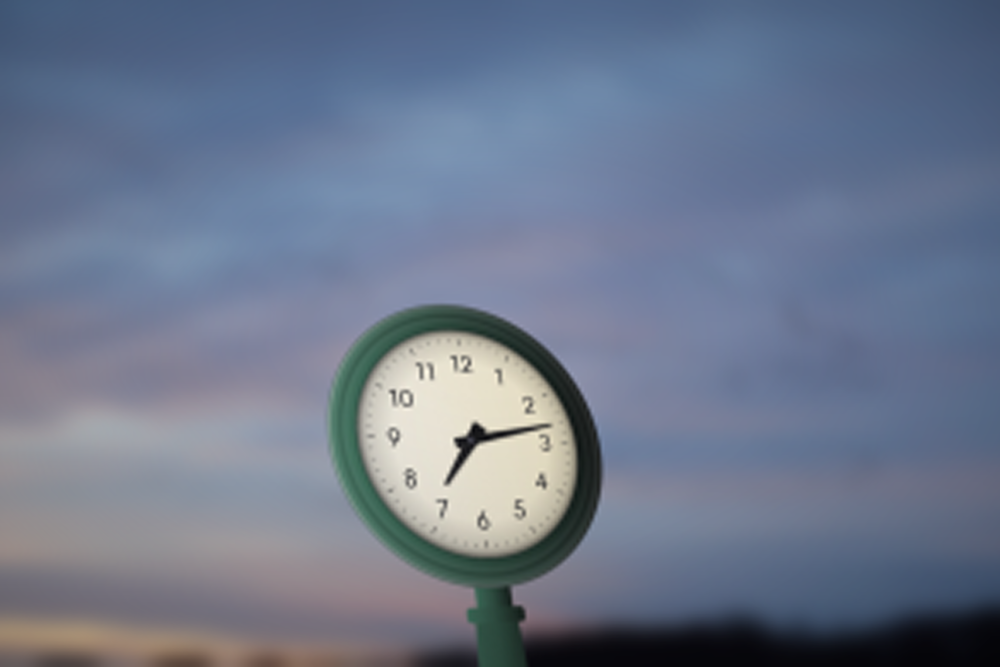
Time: **7:13**
